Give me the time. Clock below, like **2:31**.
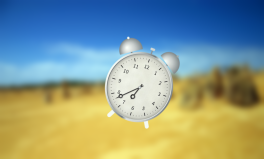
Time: **6:38**
